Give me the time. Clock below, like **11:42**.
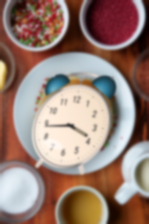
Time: **3:44**
